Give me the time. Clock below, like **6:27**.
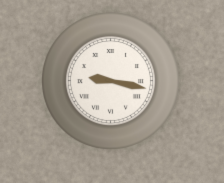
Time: **9:17**
